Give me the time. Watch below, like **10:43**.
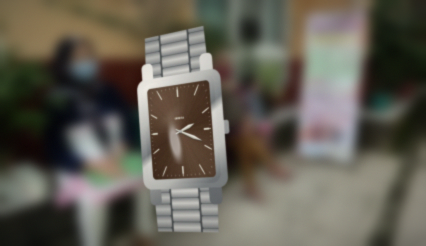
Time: **2:19**
